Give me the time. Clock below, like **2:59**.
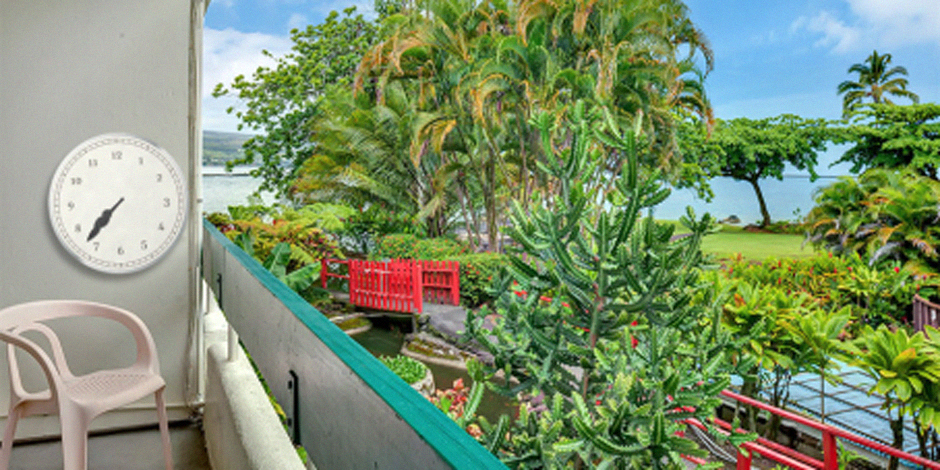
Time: **7:37**
